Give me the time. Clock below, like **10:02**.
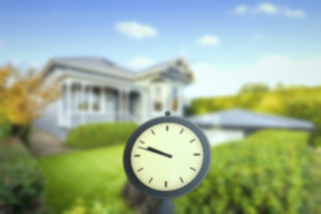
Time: **9:48**
